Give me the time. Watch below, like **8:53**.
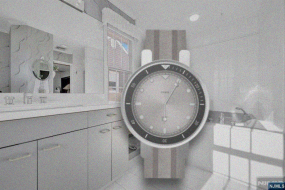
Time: **6:05**
